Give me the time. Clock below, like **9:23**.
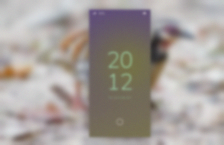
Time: **20:12**
